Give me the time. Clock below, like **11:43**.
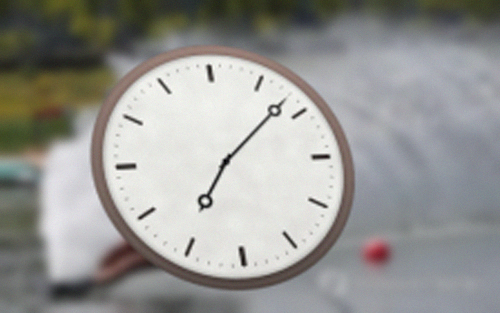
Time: **7:08**
